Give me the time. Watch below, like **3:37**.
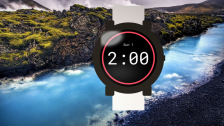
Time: **2:00**
